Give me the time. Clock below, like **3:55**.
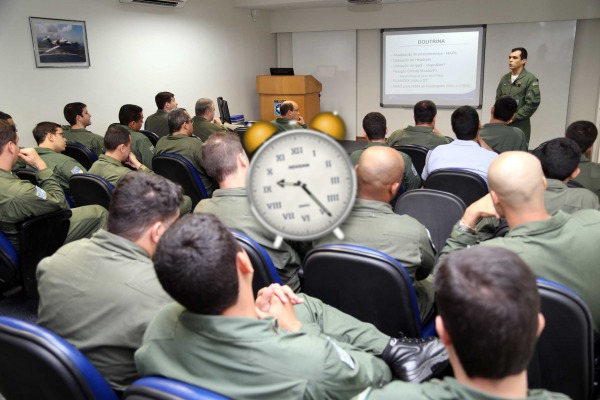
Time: **9:24**
